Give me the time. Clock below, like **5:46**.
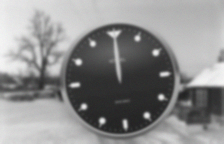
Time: **12:00**
